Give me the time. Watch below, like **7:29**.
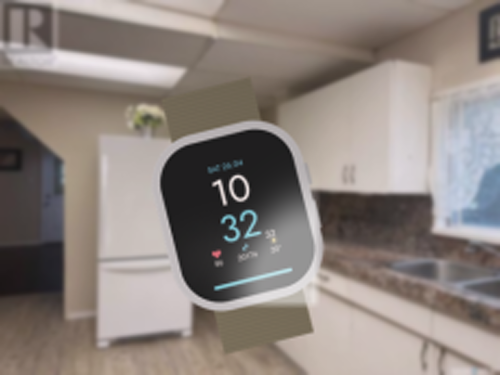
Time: **10:32**
